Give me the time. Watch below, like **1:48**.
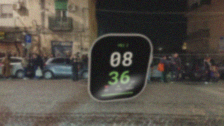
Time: **8:36**
